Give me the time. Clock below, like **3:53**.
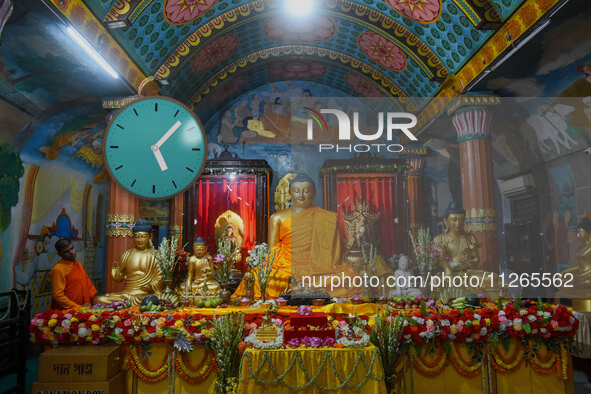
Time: **5:07**
